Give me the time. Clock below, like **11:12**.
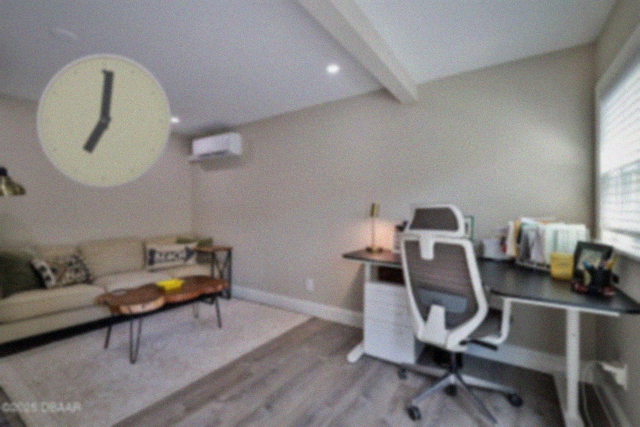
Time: **7:01**
